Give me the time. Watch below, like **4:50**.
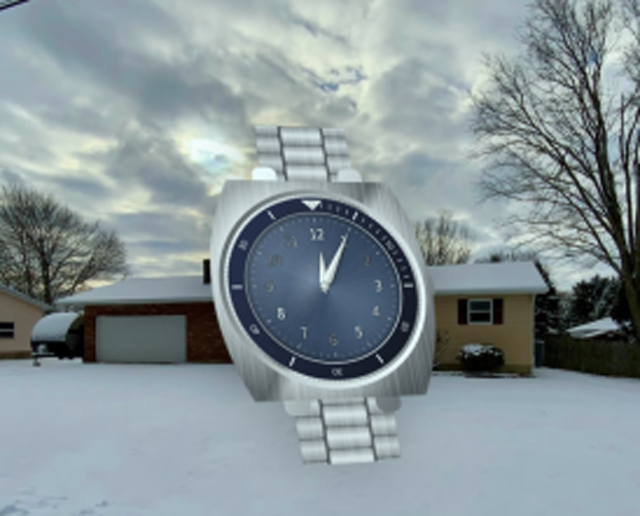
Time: **12:05**
